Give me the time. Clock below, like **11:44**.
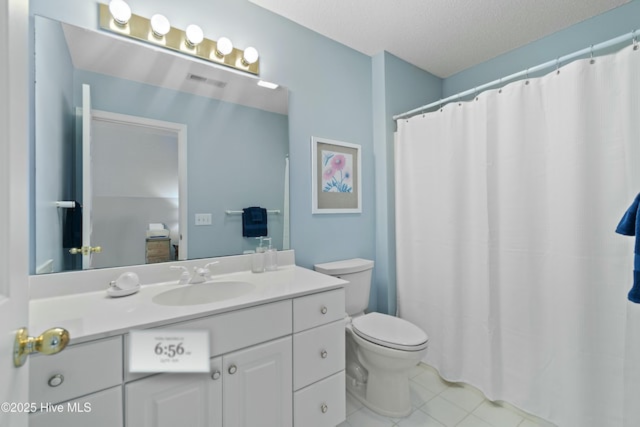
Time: **6:56**
